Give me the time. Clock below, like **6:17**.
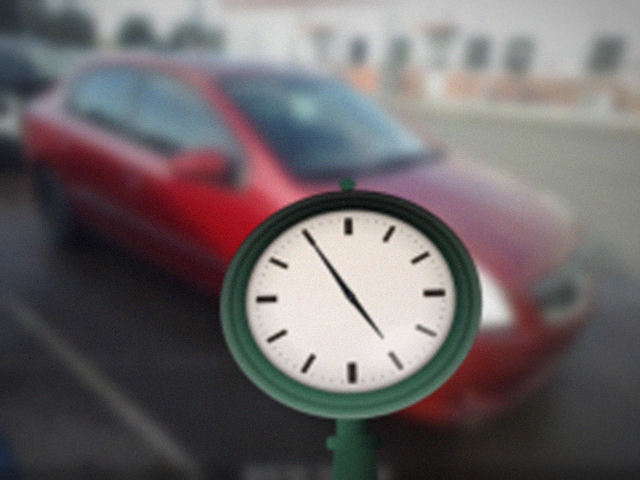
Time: **4:55**
